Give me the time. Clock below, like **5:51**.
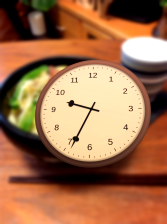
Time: **9:34**
